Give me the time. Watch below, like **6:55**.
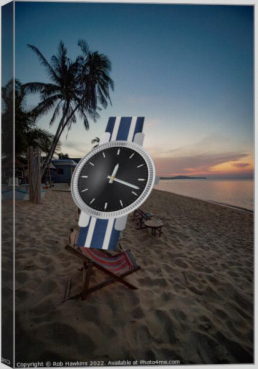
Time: **12:18**
